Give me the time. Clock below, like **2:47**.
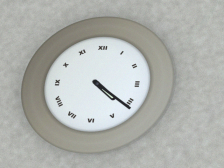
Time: **4:21**
